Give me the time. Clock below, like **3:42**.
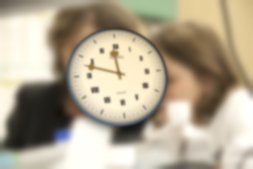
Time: **11:48**
